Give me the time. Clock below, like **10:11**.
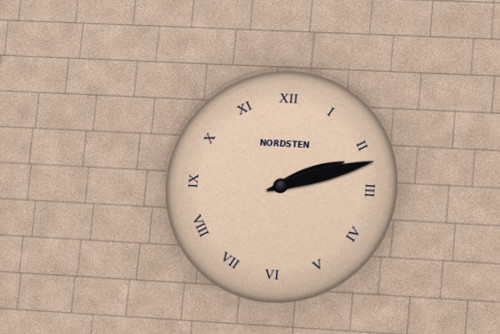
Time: **2:12**
